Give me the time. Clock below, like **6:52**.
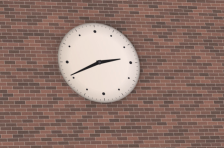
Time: **2:41**
